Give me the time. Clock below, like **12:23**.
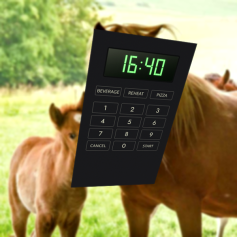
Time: **16:40**
